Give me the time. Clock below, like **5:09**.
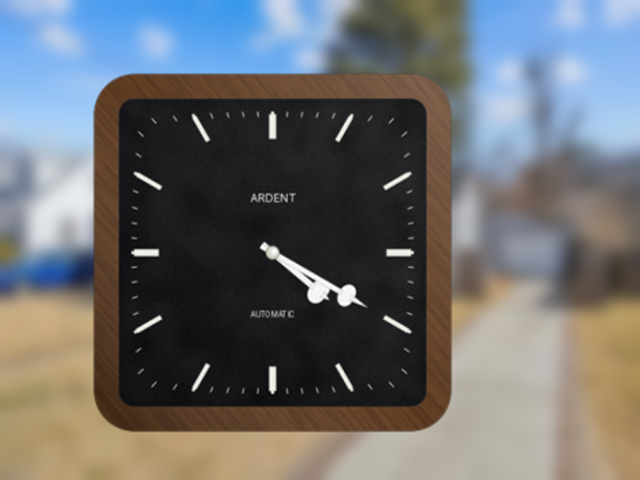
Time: **4:20**
